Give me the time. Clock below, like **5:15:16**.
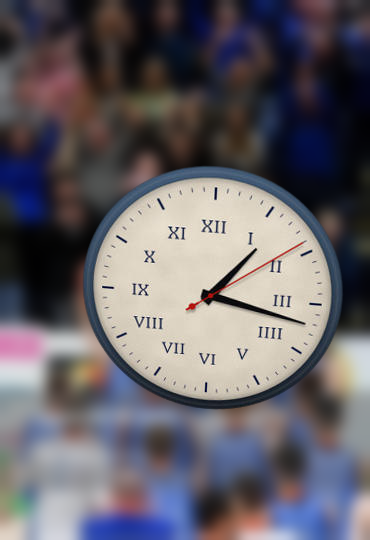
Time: **1:17:09**
